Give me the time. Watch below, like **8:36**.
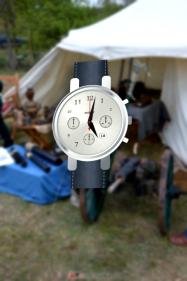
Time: **5:02**
